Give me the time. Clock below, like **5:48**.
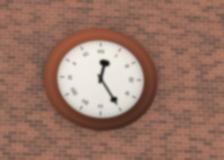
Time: **12:25**
